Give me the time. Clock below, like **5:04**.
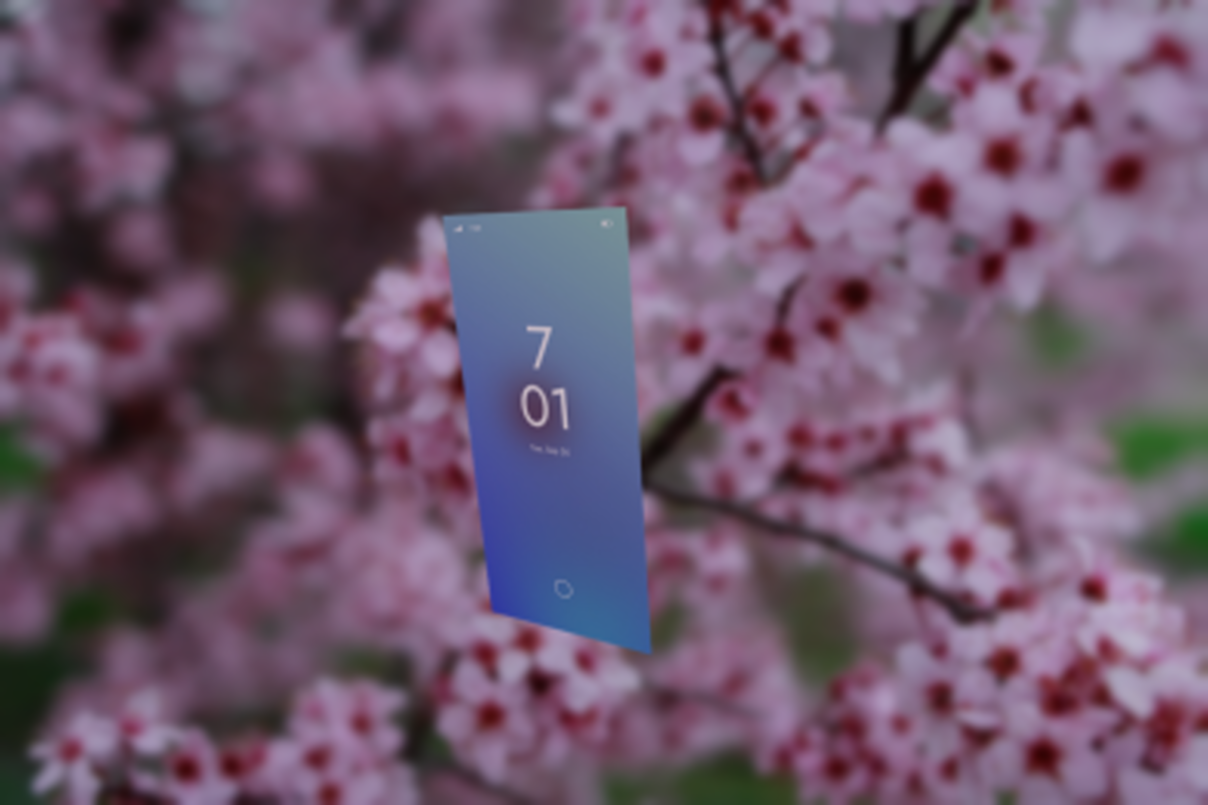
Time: **7:01**
